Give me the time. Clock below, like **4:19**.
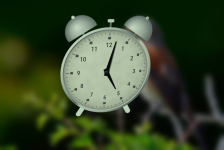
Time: **5:02**
